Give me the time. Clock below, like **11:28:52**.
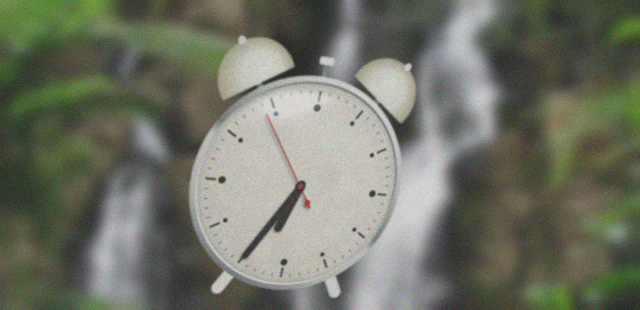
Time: **6:34:54**
